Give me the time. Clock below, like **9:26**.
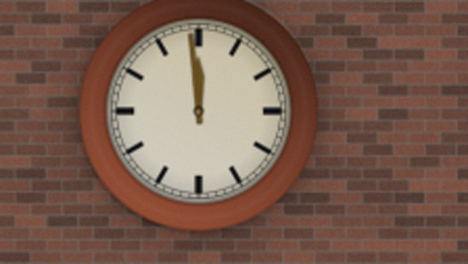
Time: **11:59**
